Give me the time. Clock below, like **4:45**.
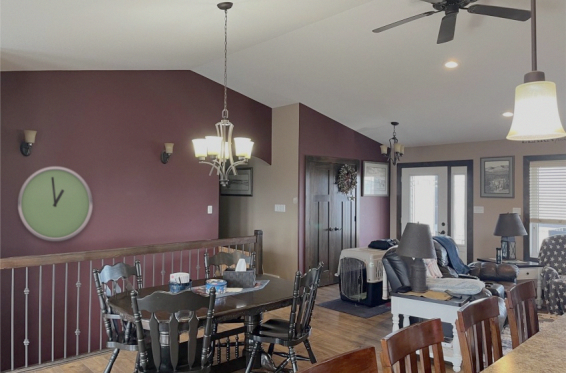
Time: **12:59**
